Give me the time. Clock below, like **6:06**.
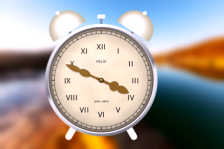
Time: **3:49**
